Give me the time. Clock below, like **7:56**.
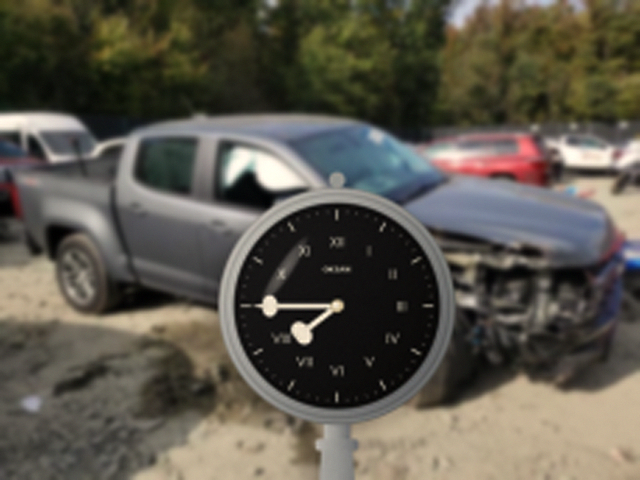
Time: **7:45**
